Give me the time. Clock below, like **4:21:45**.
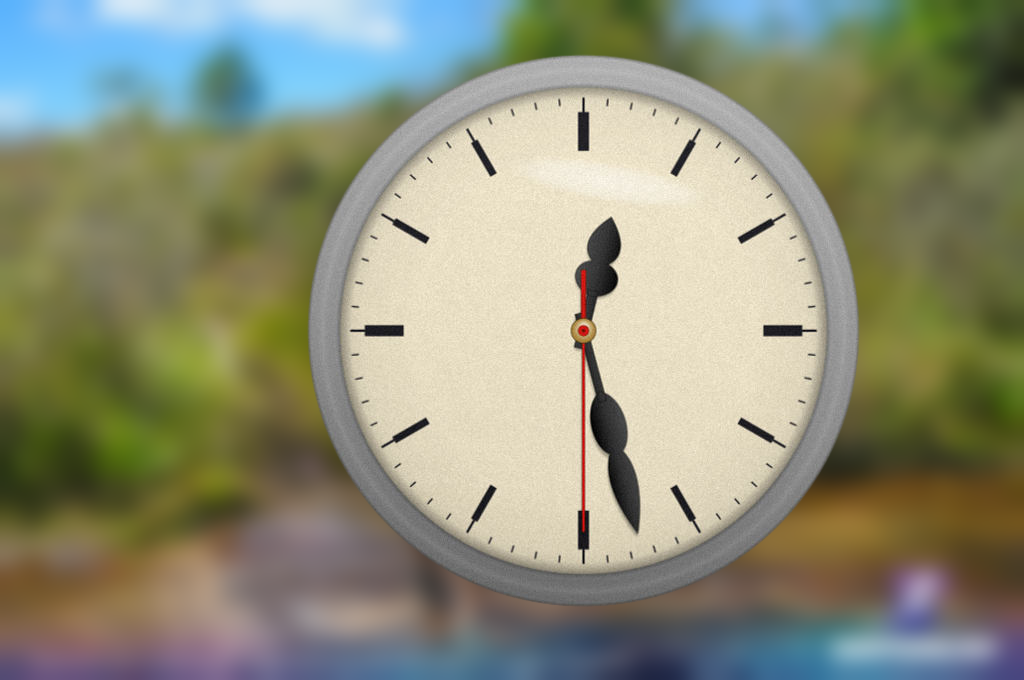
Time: **12:27:30**
